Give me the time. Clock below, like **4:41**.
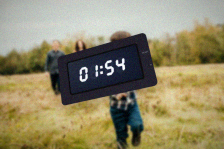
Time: **1:54**
